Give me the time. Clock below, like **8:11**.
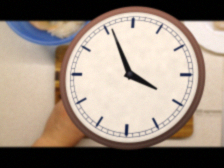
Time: **3:56**
